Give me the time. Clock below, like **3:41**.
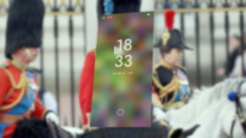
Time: **18:33**
